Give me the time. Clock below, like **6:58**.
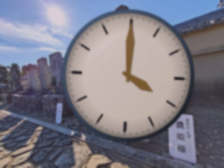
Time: **4:00**
